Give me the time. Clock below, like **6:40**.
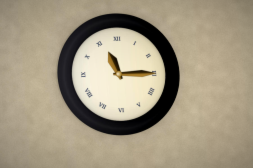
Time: **11:15**
